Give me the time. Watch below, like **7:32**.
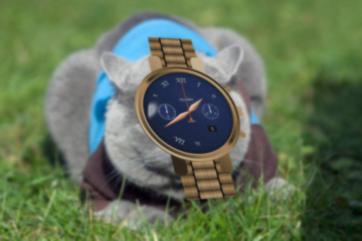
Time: **1:40**
